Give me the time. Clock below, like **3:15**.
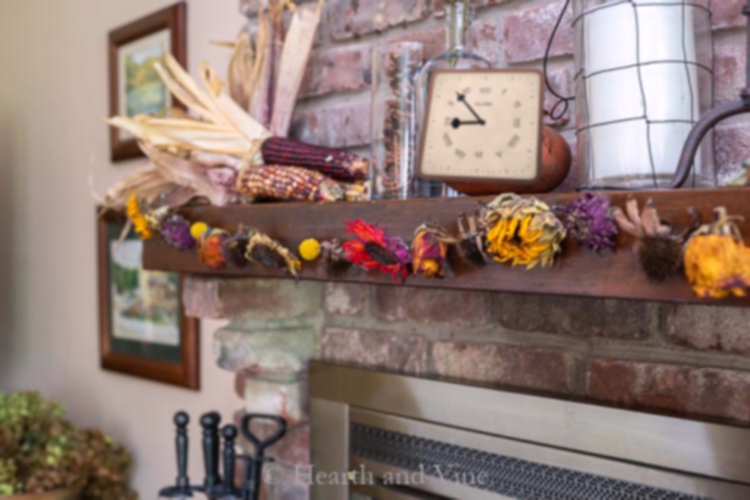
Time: **8:53**
